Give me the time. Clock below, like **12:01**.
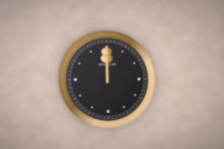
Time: **12:00**
